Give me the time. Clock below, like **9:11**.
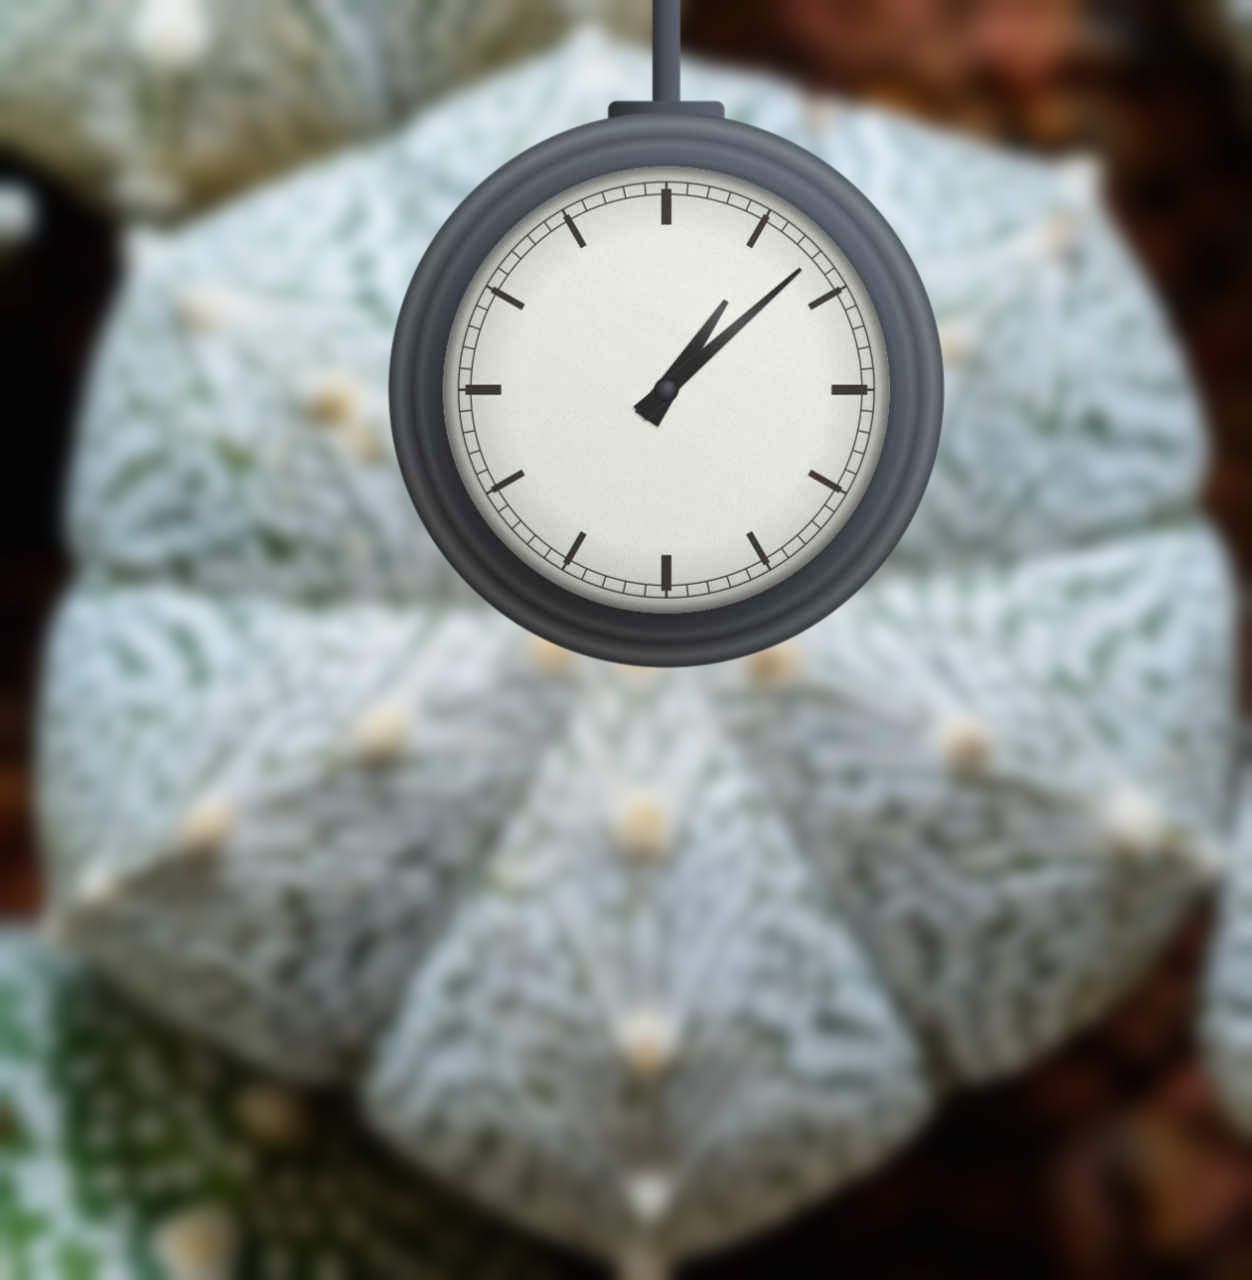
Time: **1:08**
